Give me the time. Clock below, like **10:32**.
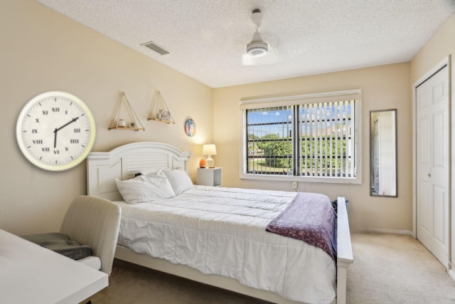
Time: **6:10**
